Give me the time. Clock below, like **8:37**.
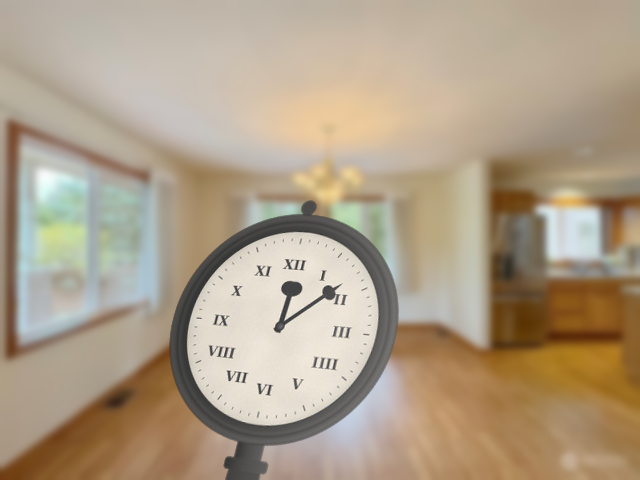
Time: **12:08**
